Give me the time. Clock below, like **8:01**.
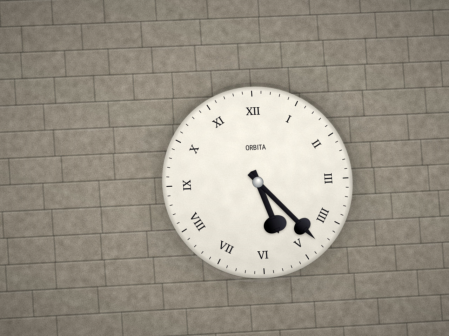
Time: **5:23**
